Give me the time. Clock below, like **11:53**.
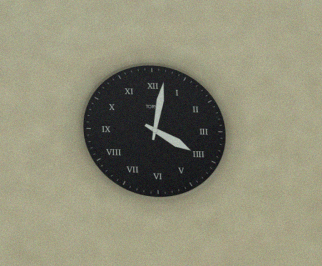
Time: **4:02**
